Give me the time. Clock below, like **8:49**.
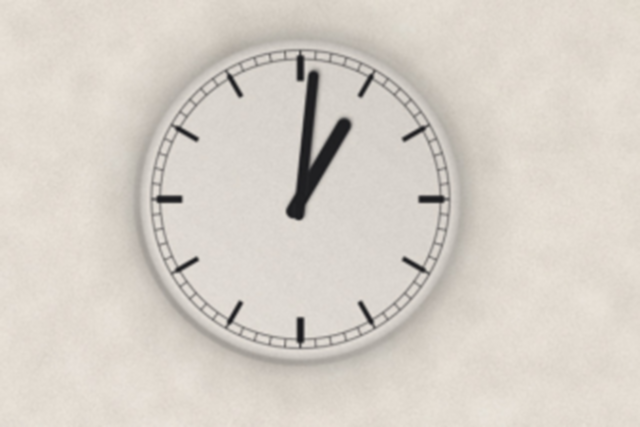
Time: **1:01**
